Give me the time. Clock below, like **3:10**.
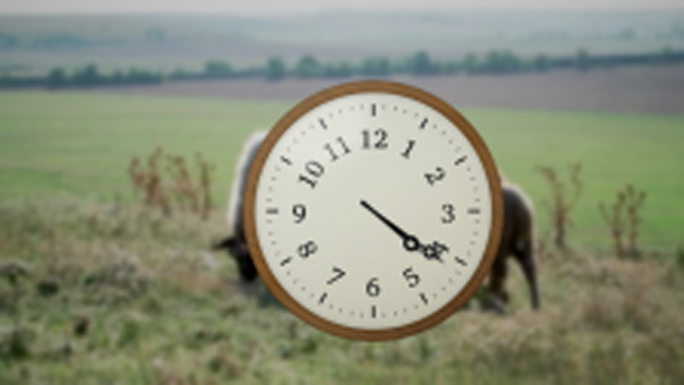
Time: **4:21**
